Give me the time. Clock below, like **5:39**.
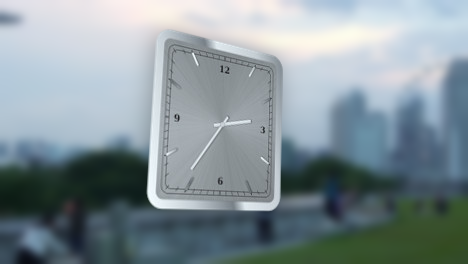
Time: **2:36**
